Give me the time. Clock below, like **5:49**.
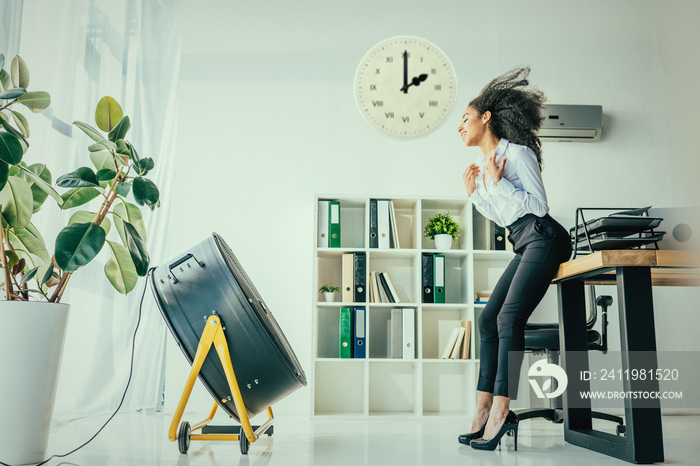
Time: **2:00**
